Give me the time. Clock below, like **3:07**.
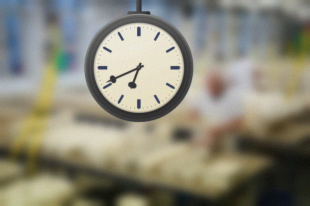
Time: **6:41**
